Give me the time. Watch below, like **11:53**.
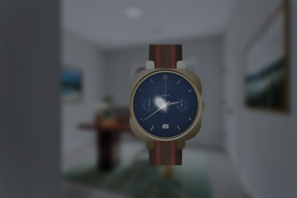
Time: **2:39**
